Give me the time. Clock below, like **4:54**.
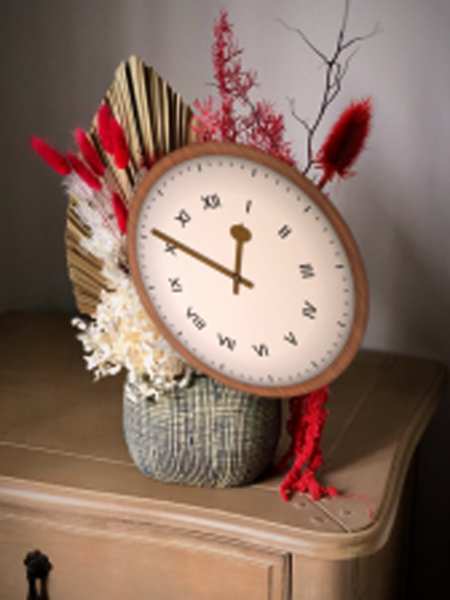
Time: **12:51**
